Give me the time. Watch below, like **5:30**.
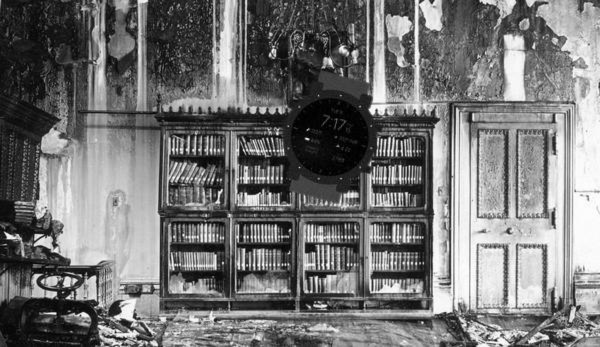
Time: **7:17**
